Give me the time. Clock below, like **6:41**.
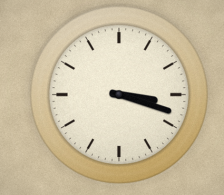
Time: **3:18**
